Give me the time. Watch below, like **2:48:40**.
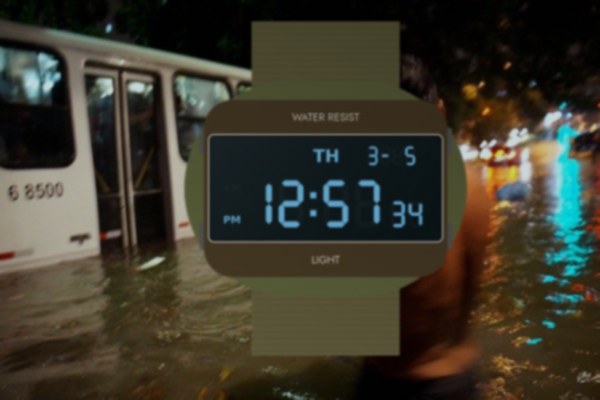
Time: **12:57:34**
